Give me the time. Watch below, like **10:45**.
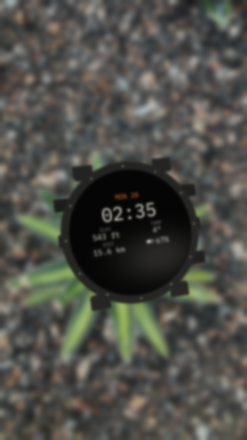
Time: **2:35**
